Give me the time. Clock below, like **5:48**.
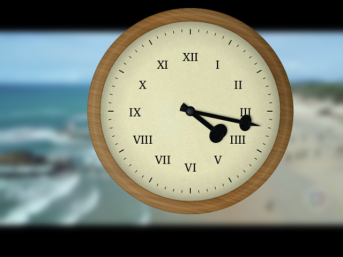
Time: **4:17**
